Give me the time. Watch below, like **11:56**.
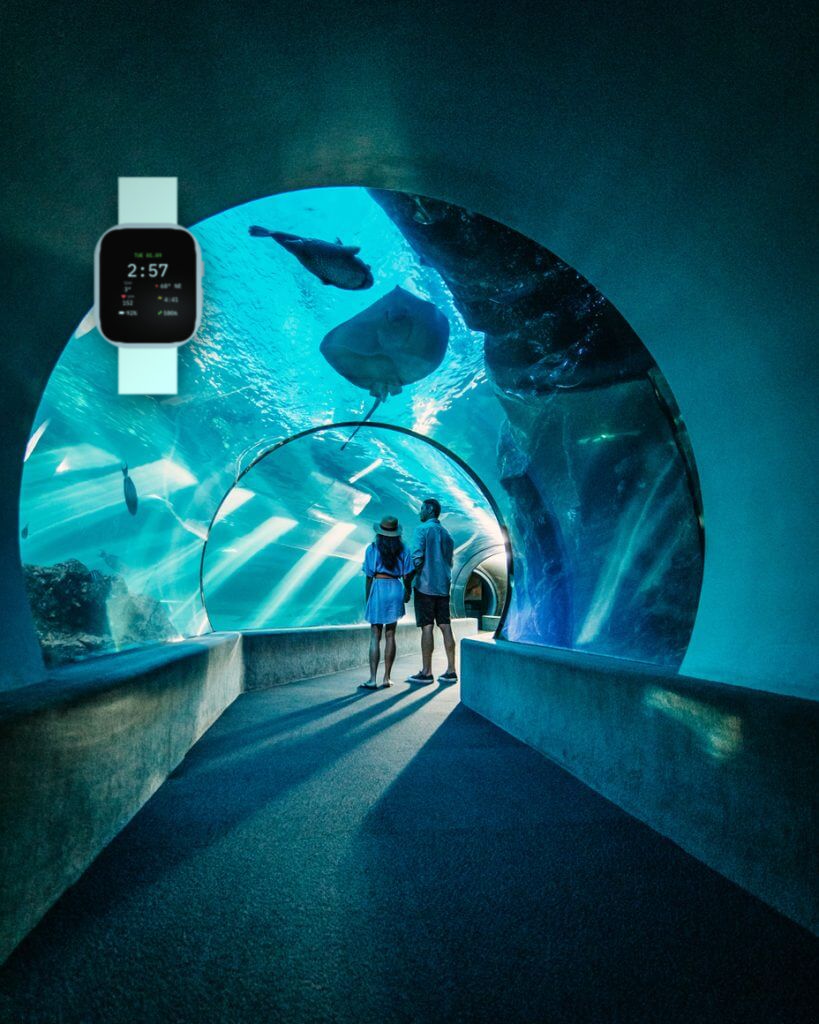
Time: **2:57**
